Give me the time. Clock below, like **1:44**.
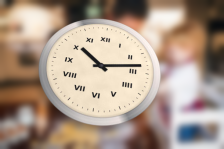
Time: **10:13**
